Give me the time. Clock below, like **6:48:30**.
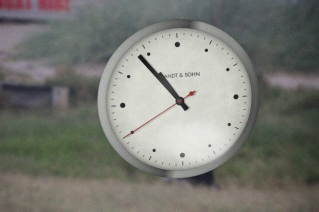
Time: **10:53:40**
